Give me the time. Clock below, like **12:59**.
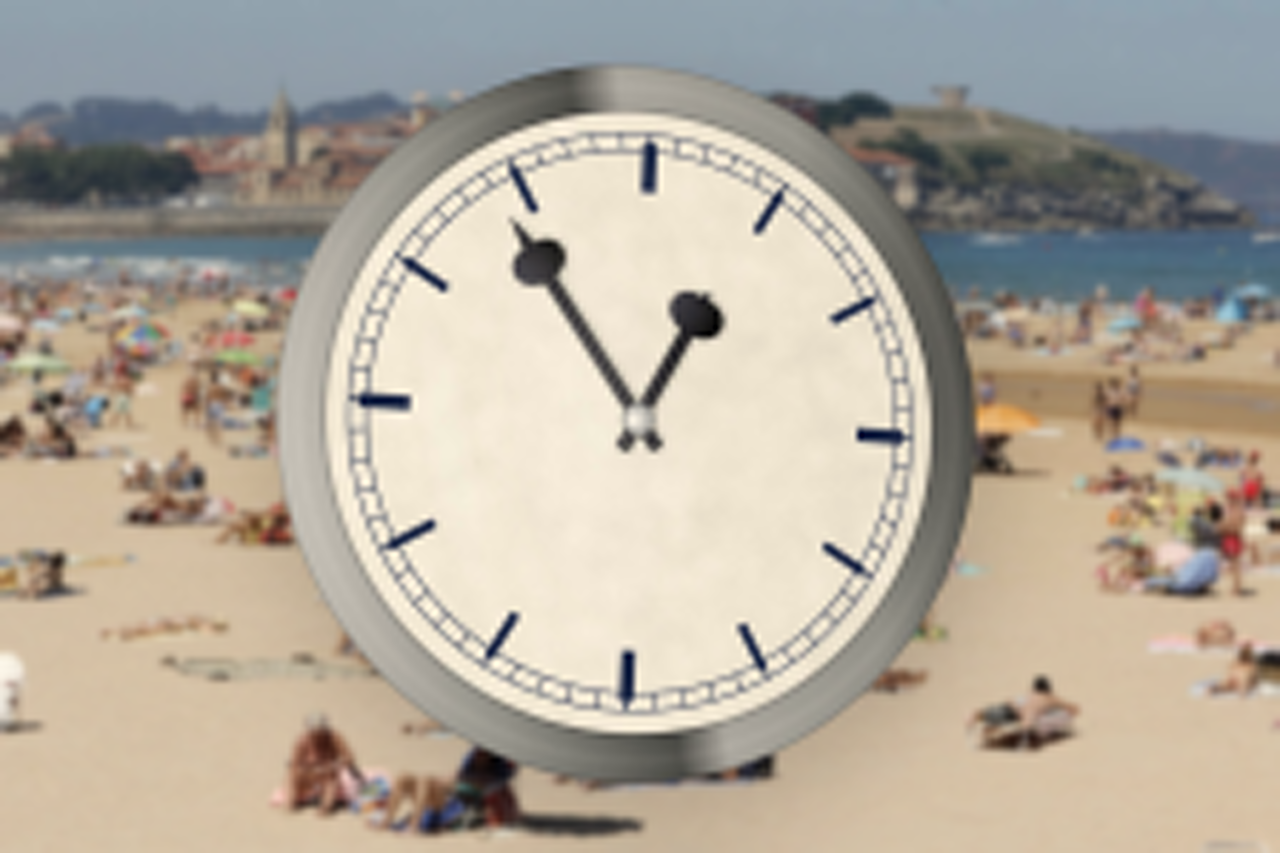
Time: **12:54**
